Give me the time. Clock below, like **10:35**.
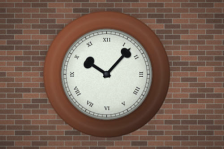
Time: **10:07**
